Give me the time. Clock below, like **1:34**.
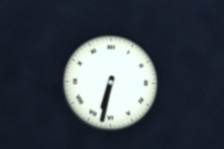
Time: **6:32**
